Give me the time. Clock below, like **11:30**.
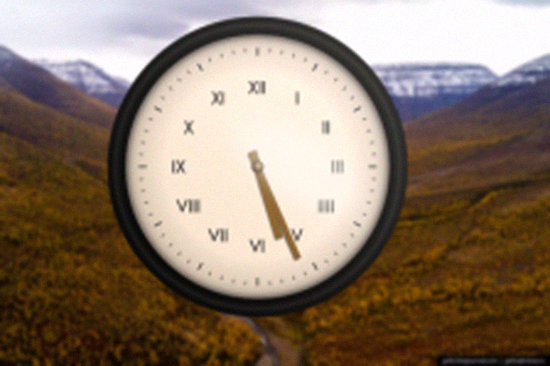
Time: **5:26**
